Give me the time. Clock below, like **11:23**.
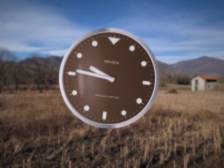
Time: **9:46**
